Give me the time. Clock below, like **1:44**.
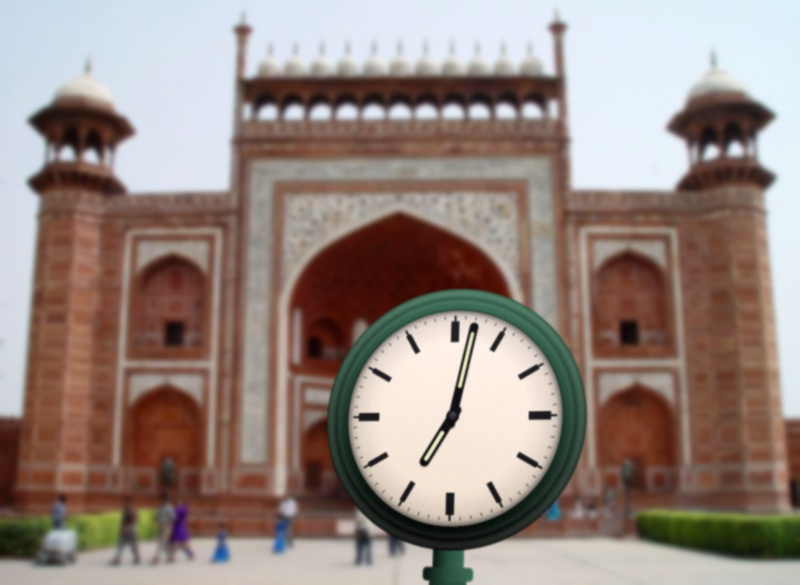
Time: **7:02**
